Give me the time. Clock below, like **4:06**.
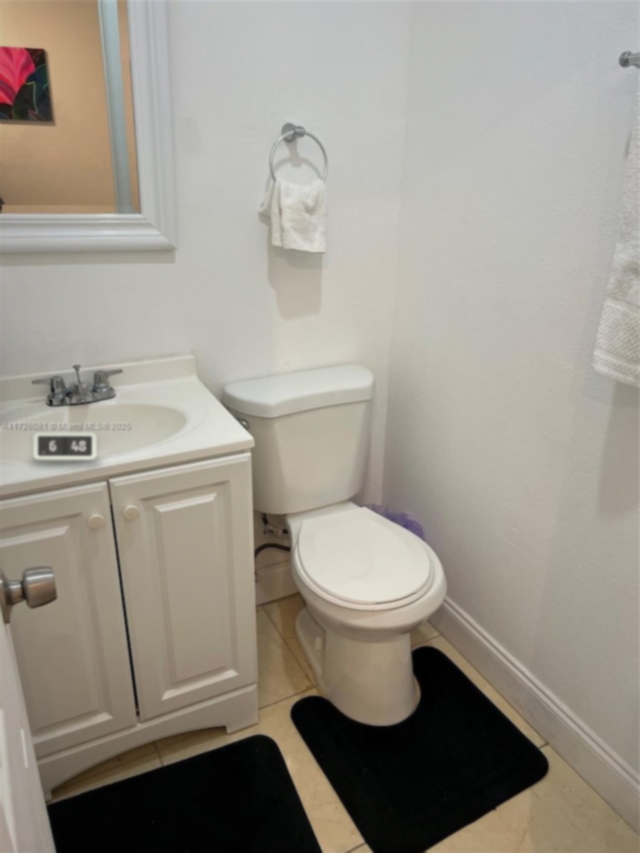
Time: **6:48**
